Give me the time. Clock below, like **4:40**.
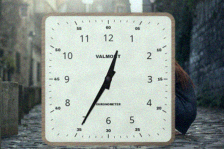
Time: **12:35**
